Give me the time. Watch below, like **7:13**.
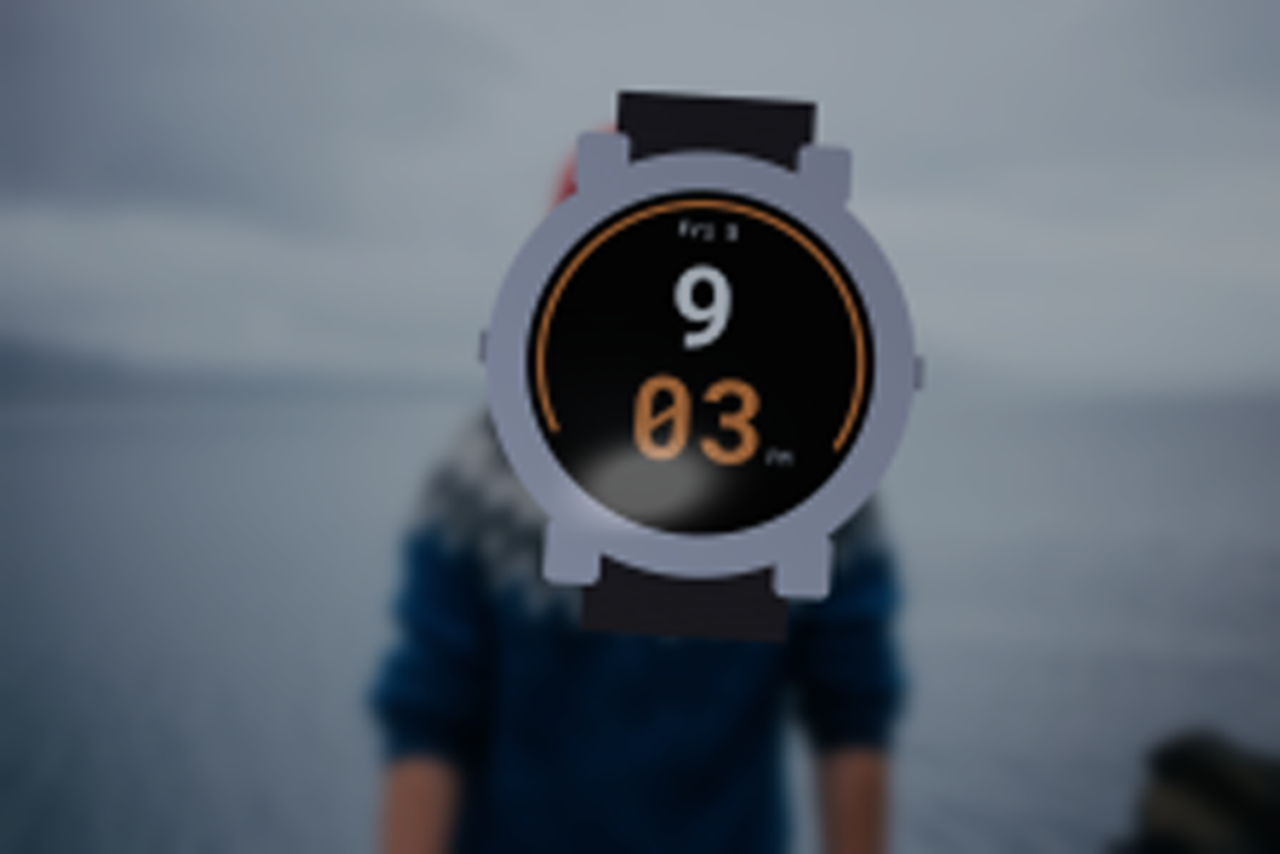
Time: **9:03**
